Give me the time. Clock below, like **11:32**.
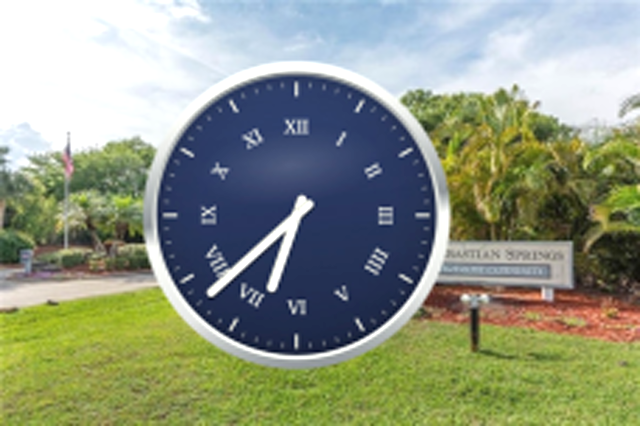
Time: **6:38**
